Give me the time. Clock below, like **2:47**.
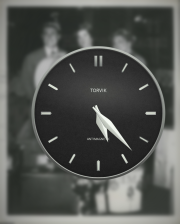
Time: **5:23**
